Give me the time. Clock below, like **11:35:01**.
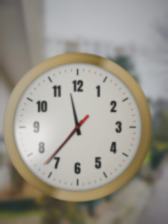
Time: **11:36:37**
